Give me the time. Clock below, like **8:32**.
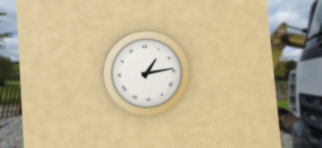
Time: **1:14**
